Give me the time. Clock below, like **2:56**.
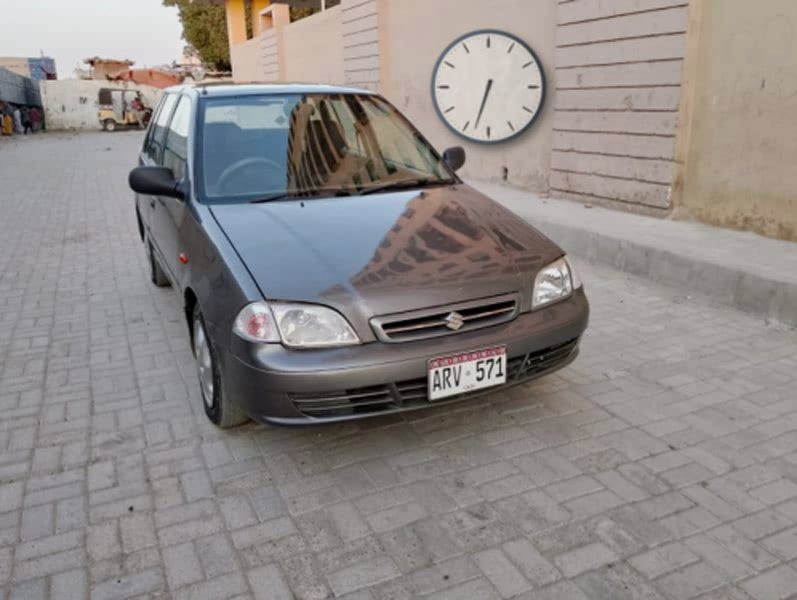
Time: **6:33**
